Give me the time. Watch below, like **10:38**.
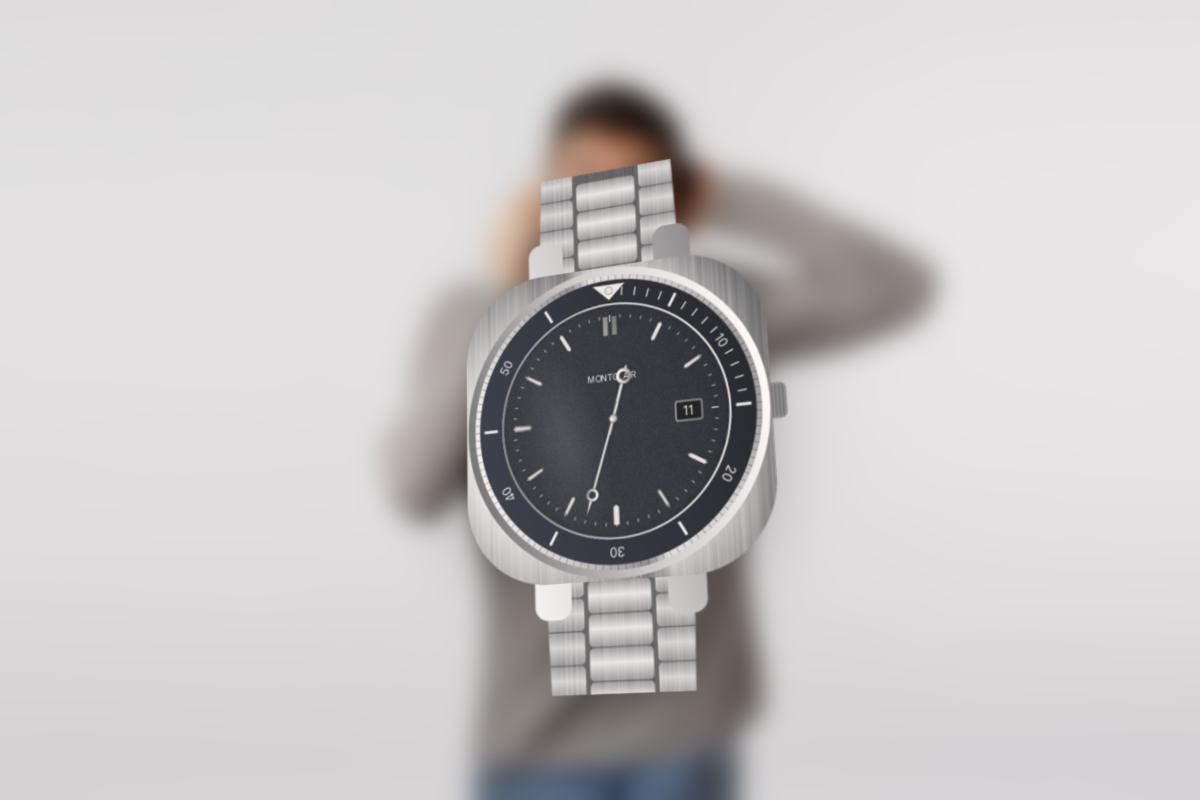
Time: **12:33**
